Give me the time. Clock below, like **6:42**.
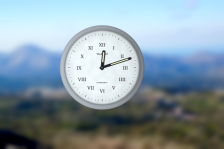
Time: **12:12**
